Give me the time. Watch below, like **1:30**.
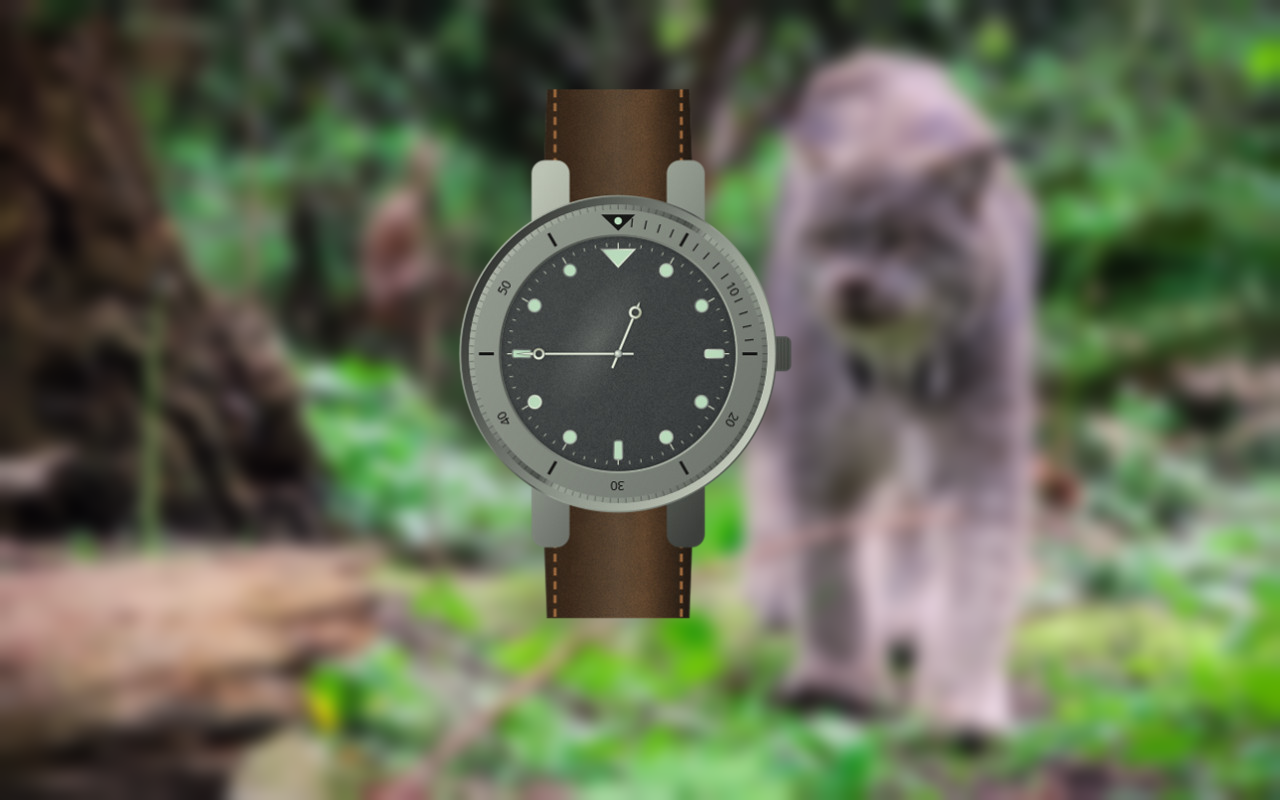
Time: **12:45**
